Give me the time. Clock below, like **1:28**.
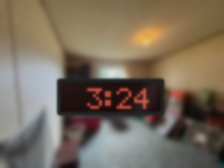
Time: **3:24**
